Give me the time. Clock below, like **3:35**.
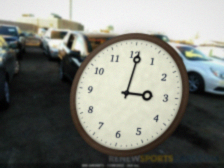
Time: **3:01**
